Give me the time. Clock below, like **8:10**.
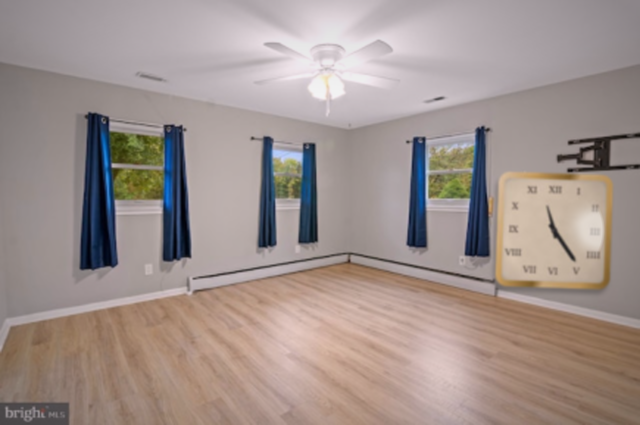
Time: **11:24**
